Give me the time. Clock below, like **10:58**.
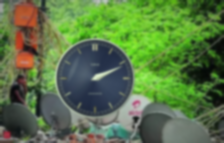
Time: **2:11**
